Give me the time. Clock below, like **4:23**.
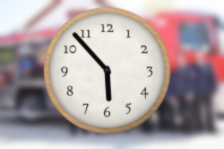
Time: **5:53**
